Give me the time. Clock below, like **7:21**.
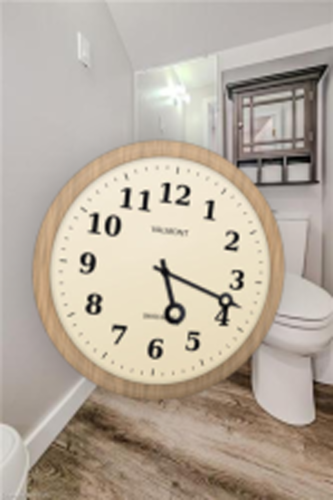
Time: **5:18**
